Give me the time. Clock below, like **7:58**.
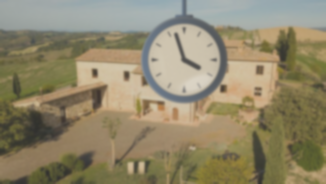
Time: **3:57**
